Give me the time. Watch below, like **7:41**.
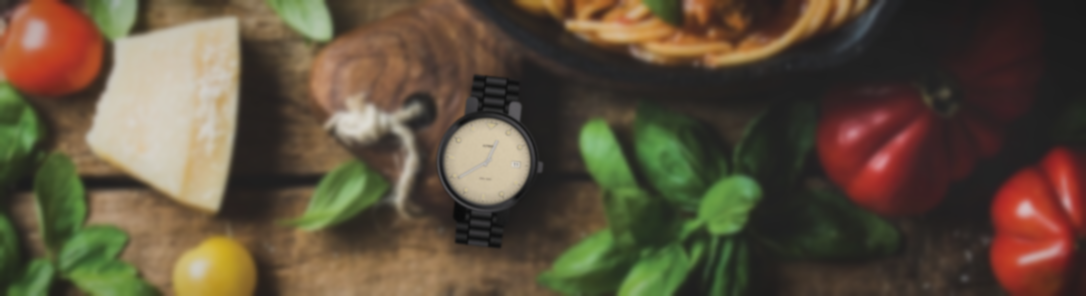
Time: **12:39**
